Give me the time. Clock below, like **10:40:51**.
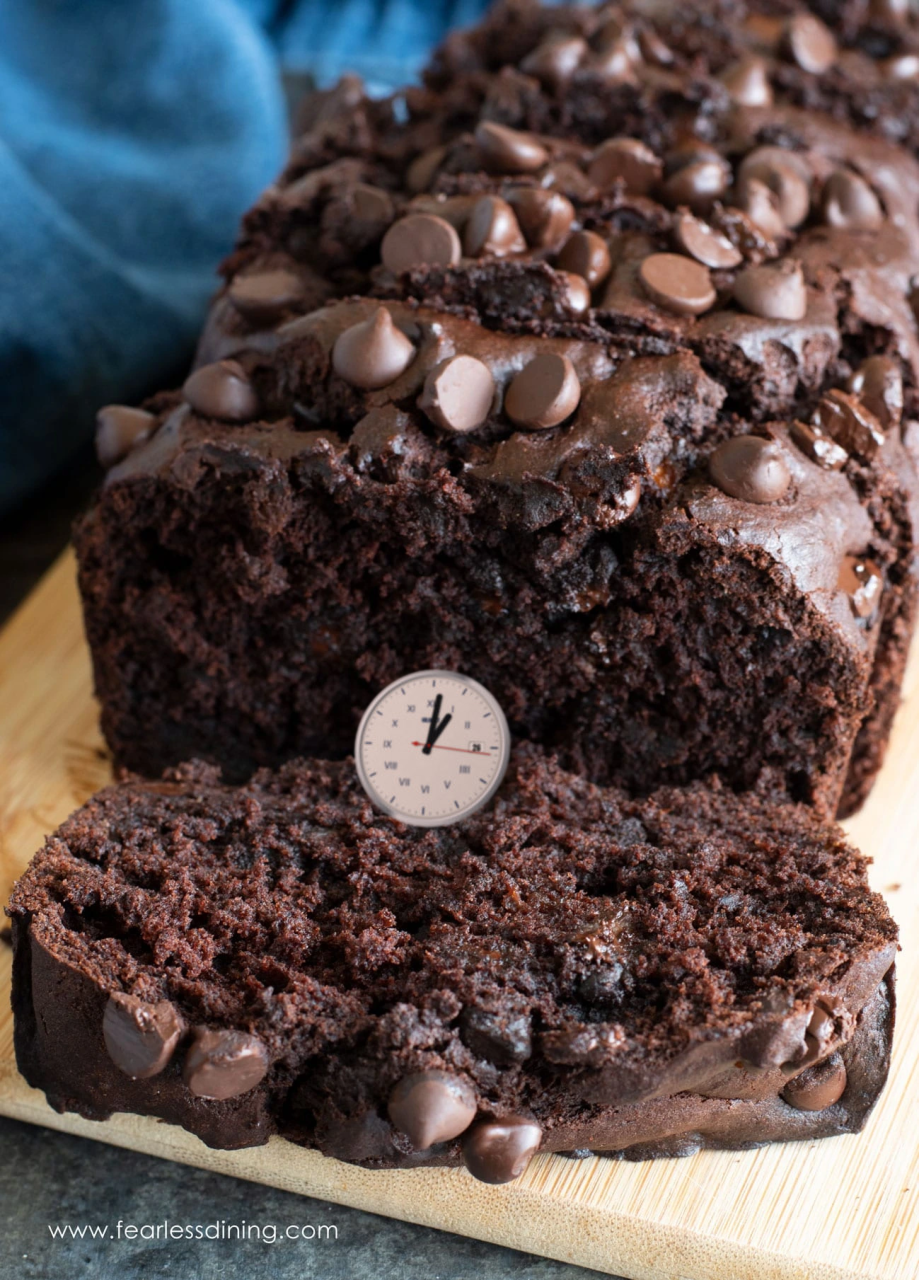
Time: **1:01:16**
